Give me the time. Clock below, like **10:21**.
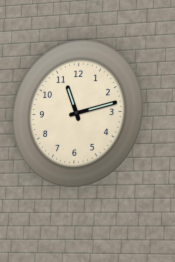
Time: **11:13**
